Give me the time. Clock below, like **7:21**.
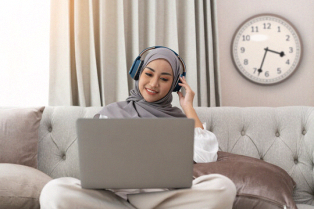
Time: **3:33**
